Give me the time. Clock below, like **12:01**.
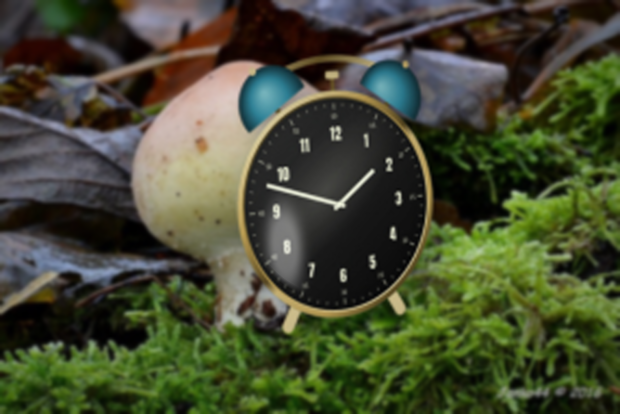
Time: **1:48**
